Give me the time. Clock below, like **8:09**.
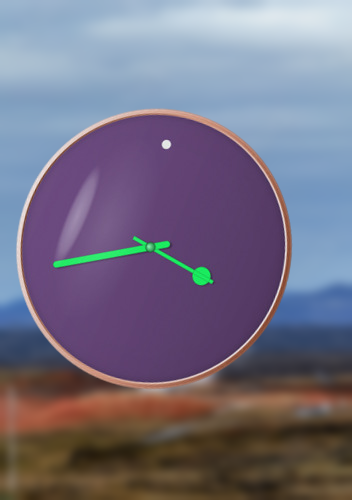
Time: **3:42**
